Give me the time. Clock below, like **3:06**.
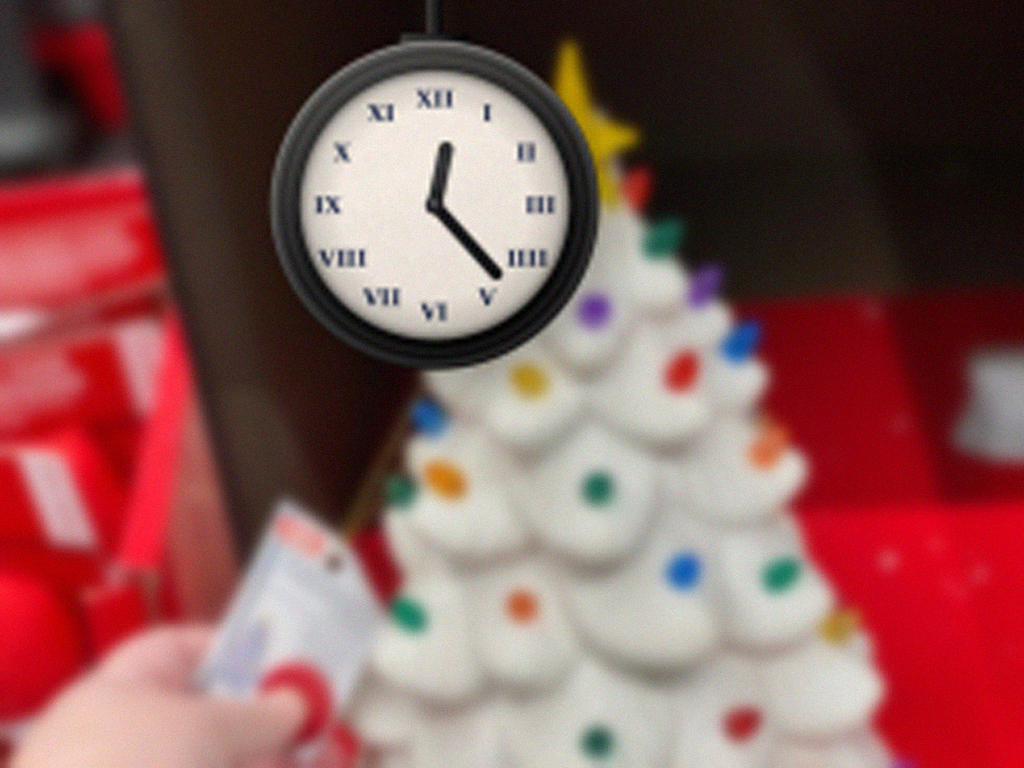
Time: **12:23**
